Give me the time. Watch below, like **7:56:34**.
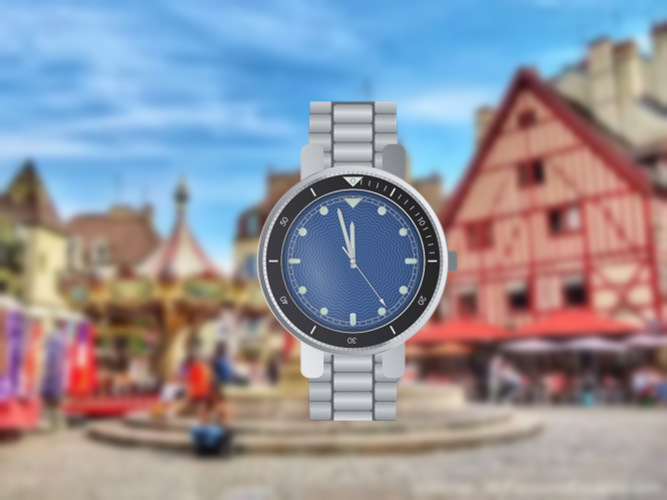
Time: **11:57:24**
